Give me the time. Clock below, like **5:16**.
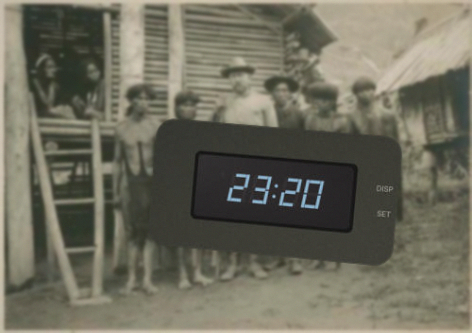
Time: **23:20**
